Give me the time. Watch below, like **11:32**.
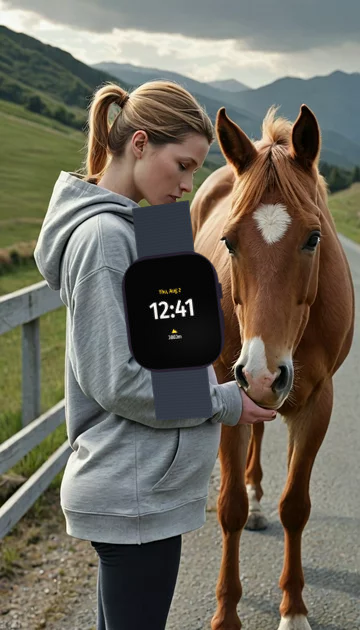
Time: **12:41**
